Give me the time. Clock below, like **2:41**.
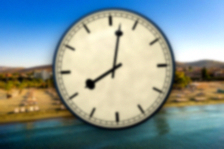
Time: **8:02**
